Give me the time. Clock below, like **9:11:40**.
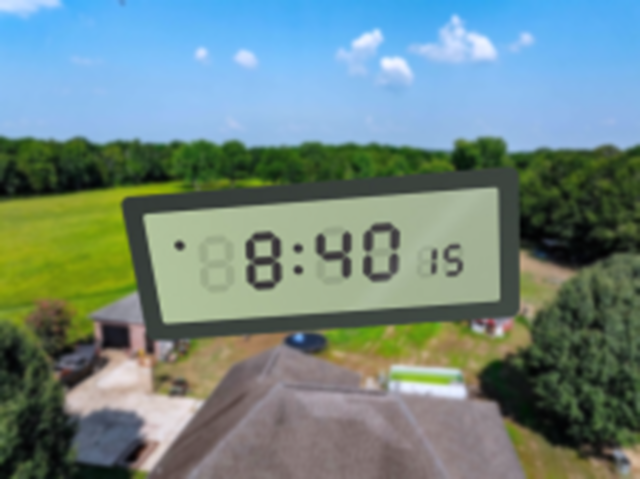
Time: **8:40:15**
